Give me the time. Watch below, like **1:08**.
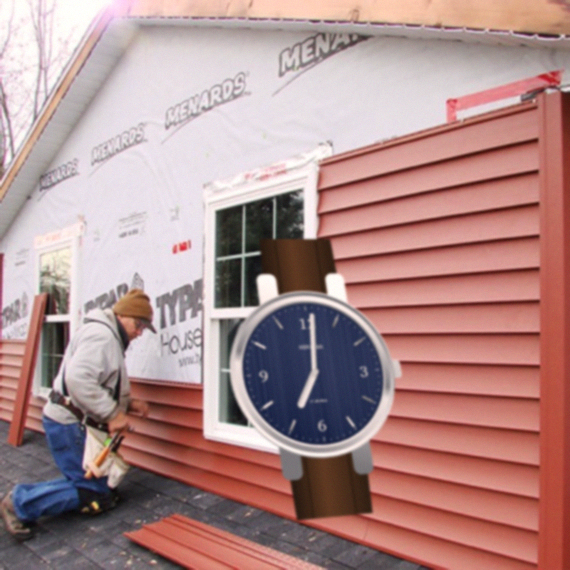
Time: **7:01**
